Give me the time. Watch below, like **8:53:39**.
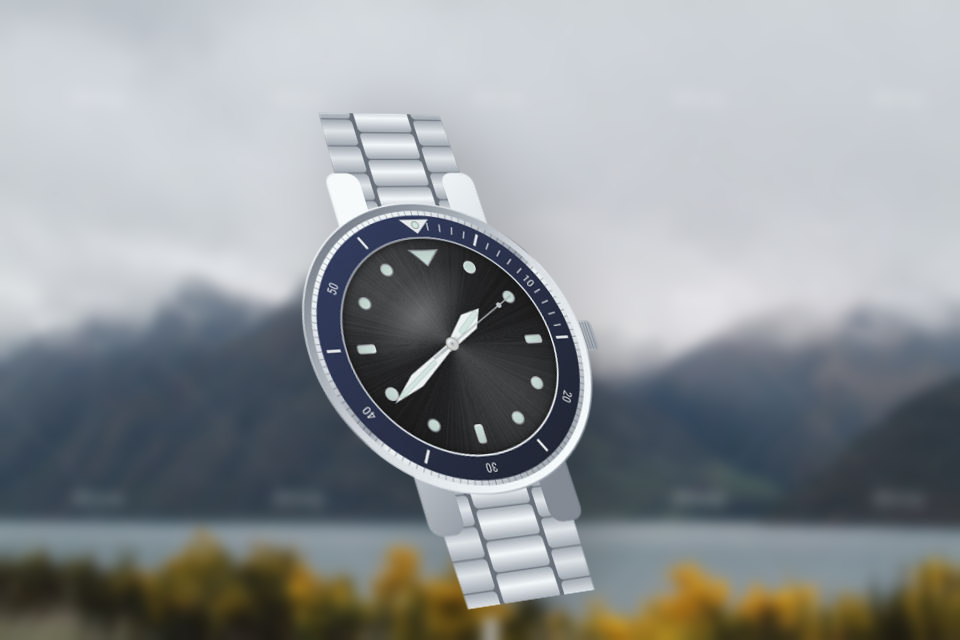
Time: **1:39:10**
